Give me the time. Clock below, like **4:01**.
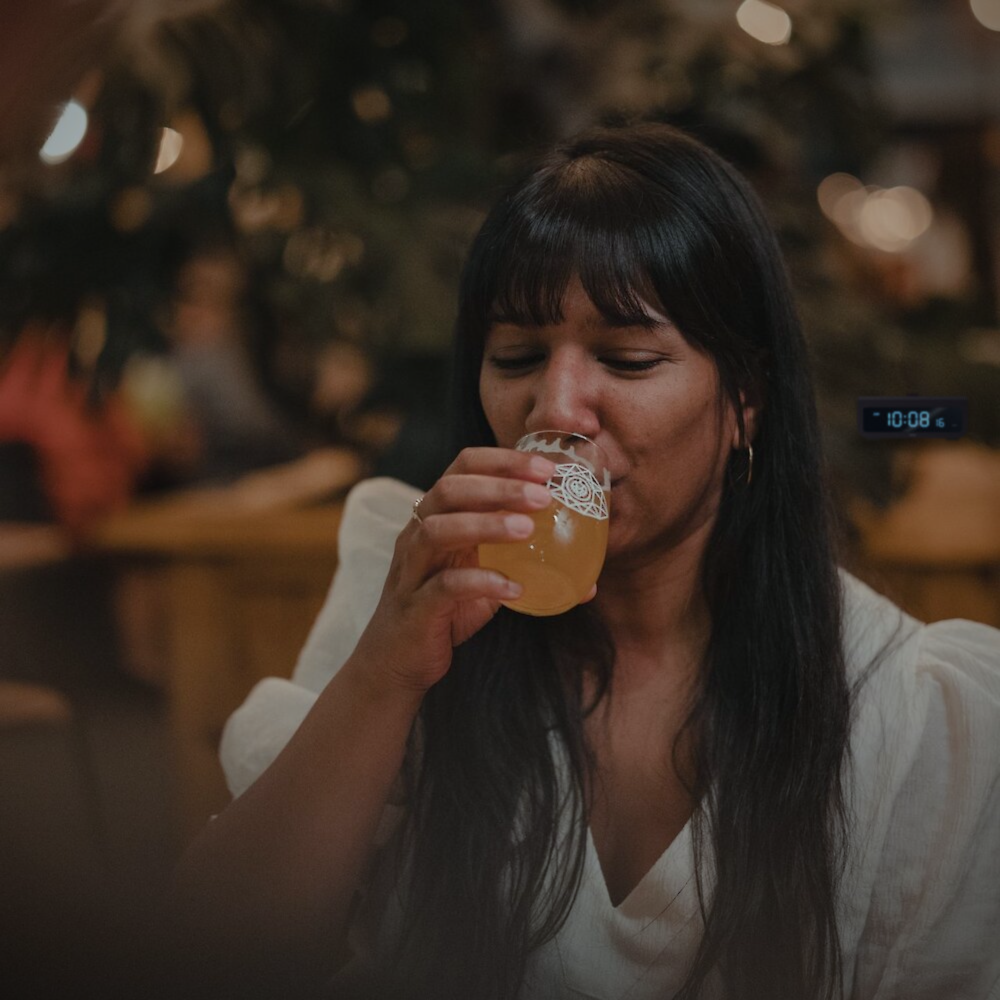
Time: **10:08**
